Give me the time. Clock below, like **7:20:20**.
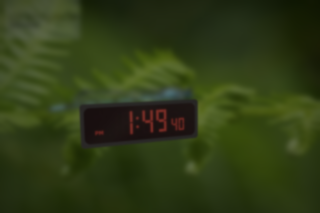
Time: **1:49:40**
